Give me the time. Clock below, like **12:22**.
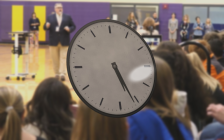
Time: **5:26**
